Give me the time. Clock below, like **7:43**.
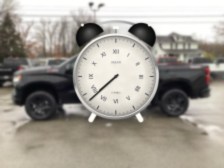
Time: **7:38**
